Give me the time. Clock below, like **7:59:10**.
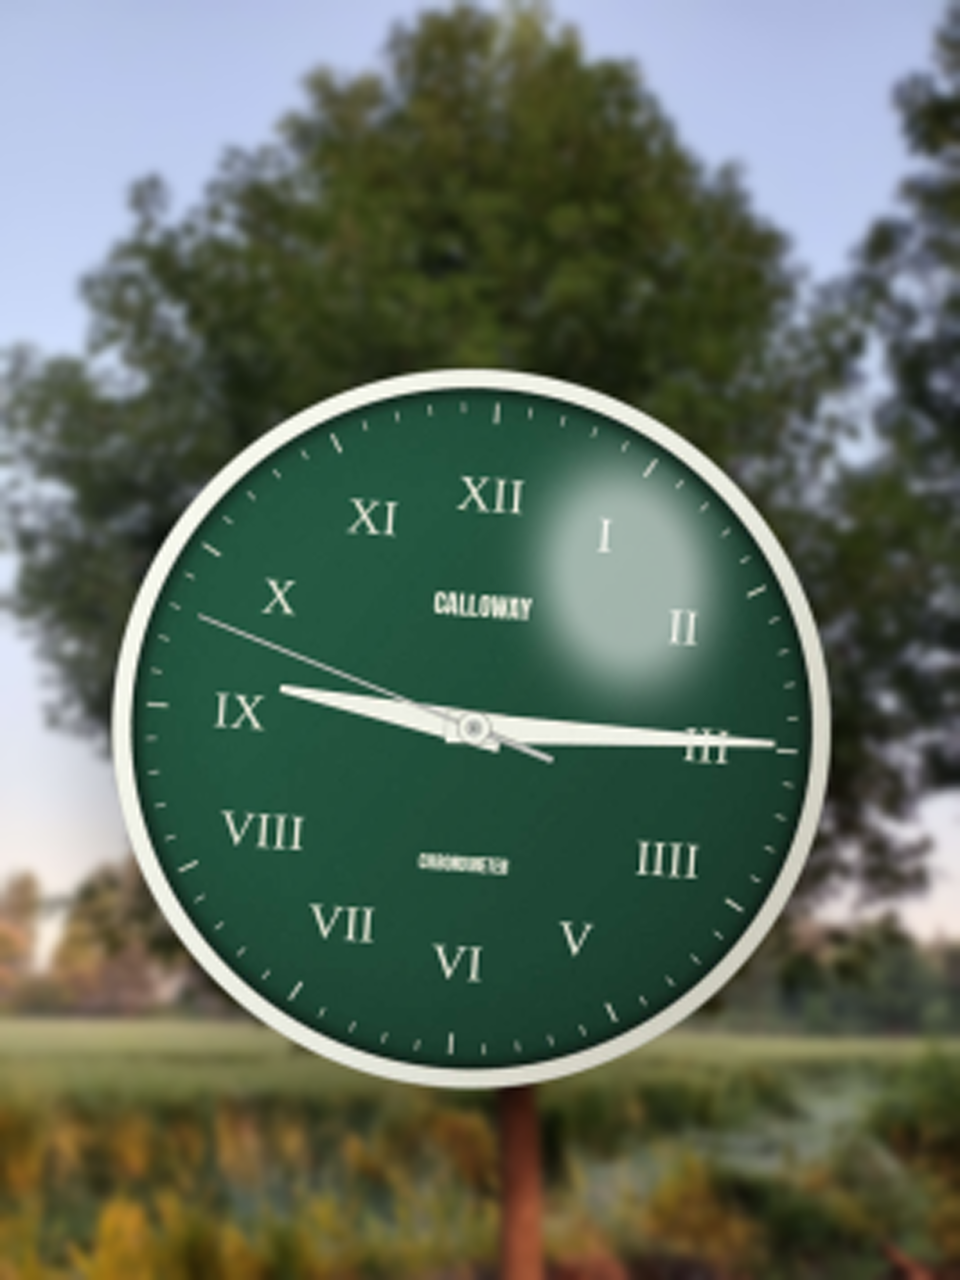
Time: **9:14:48**
